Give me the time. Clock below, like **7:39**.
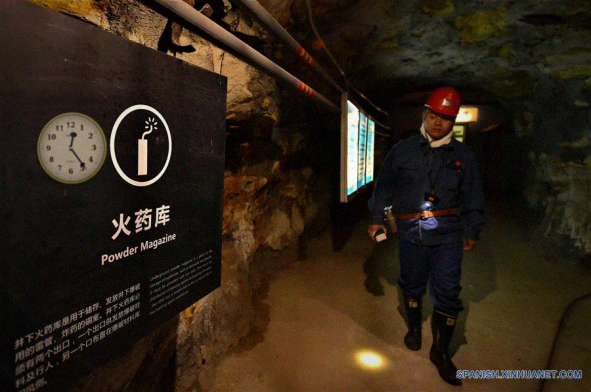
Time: **12:24**
